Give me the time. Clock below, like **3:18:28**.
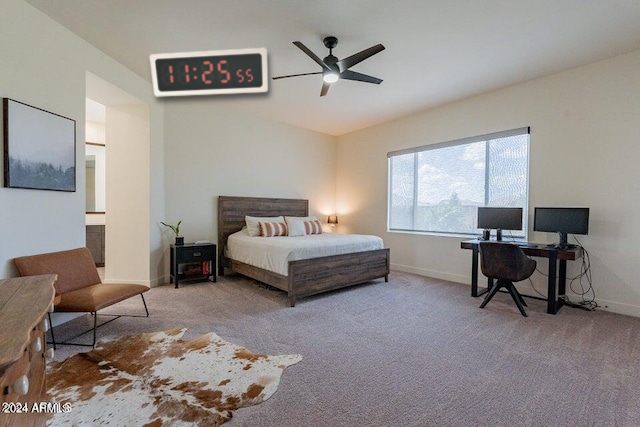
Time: **11:25:55**
